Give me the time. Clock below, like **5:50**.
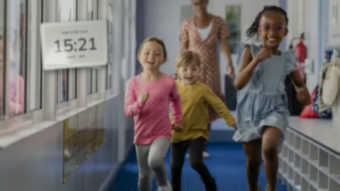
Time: **15:21**
